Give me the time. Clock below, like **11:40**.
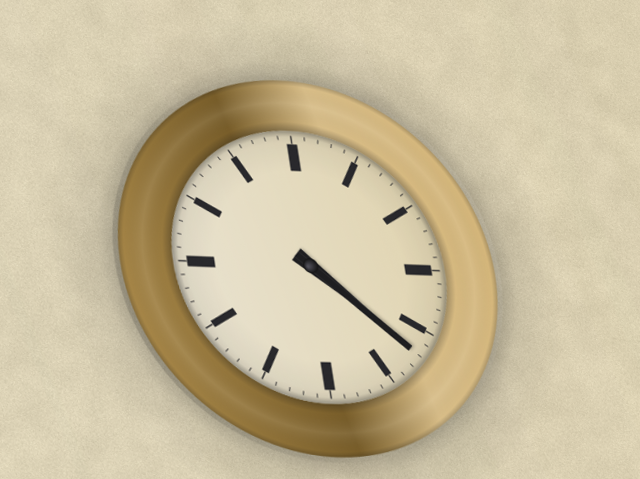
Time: **4:22**
